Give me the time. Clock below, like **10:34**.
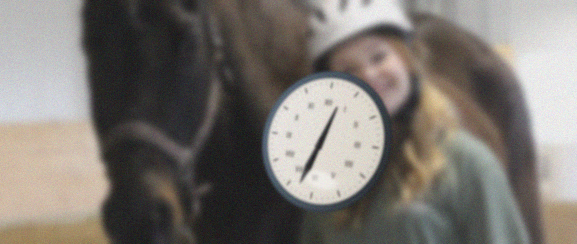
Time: **12:33**
